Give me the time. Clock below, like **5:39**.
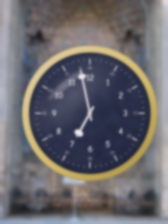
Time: **6:58**
